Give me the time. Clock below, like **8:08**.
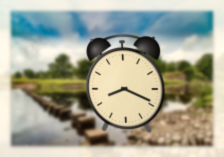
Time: **8:19**
